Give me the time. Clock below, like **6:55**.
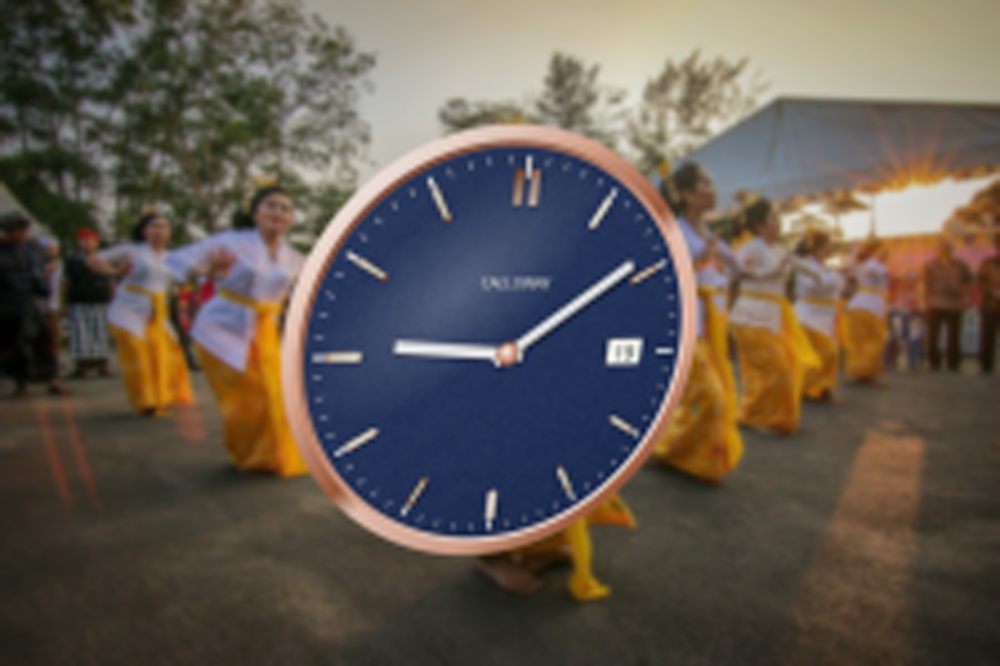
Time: **9:09**
